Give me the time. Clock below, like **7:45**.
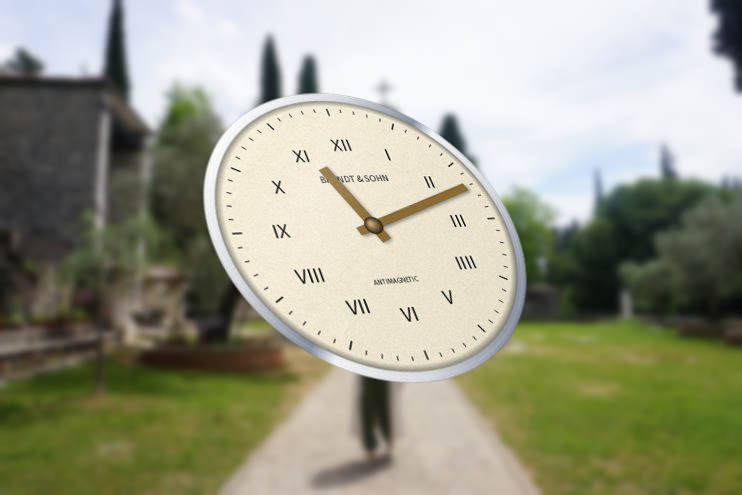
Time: **11:12**
